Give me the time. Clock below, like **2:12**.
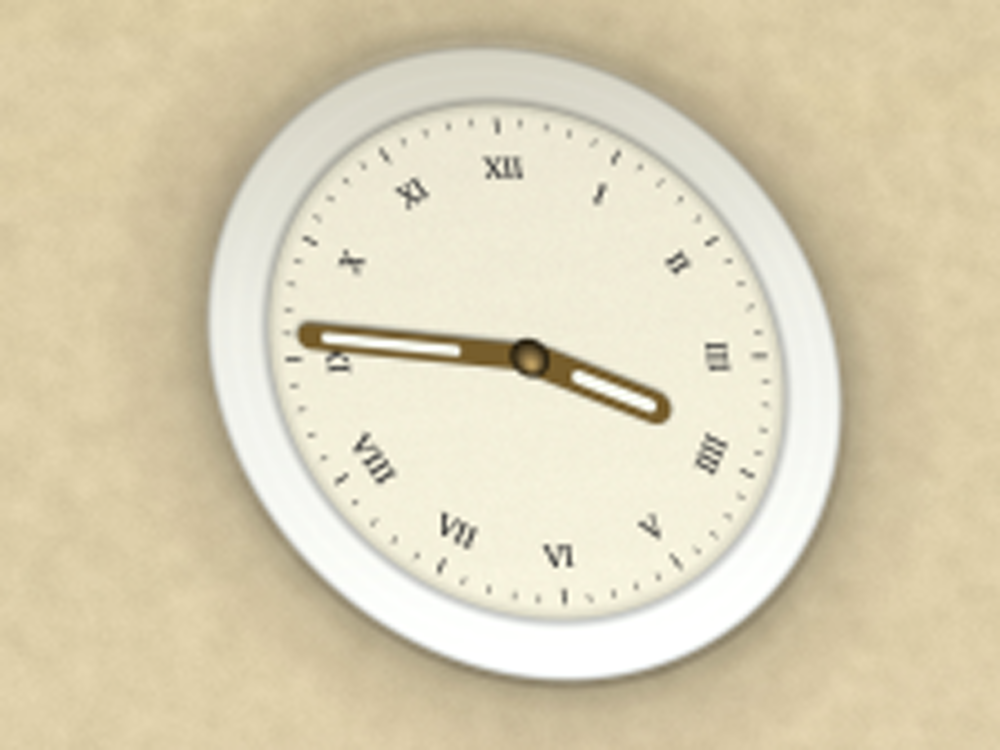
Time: **3:46**
